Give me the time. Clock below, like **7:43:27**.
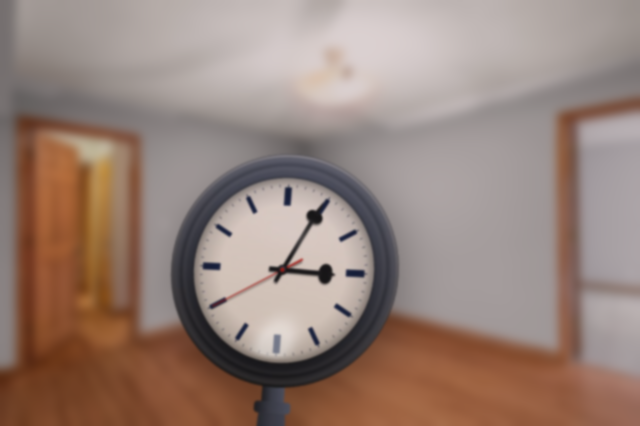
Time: **3:04:40**
